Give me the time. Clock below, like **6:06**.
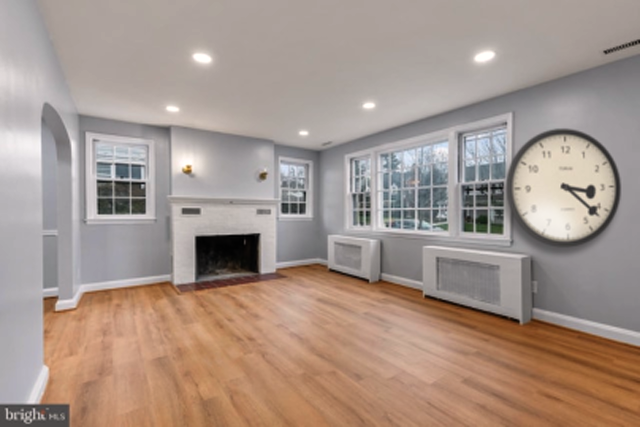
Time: **3:22**
